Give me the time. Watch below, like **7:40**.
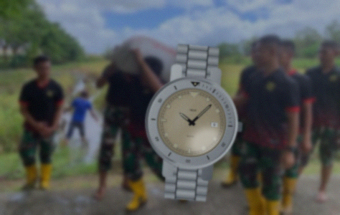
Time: **10:07**
